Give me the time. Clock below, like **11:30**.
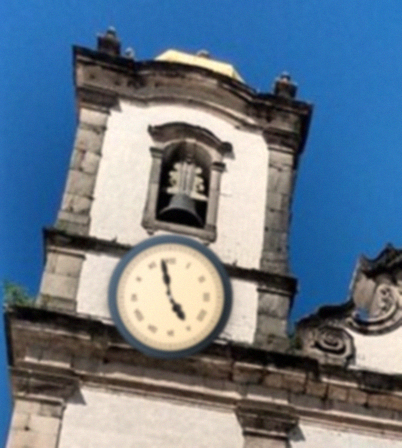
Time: **4:58**
